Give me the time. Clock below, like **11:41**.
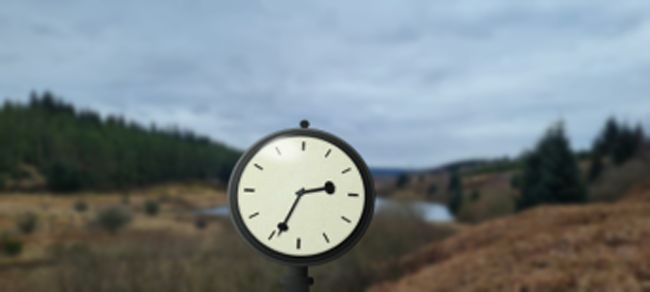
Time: **2:34**
